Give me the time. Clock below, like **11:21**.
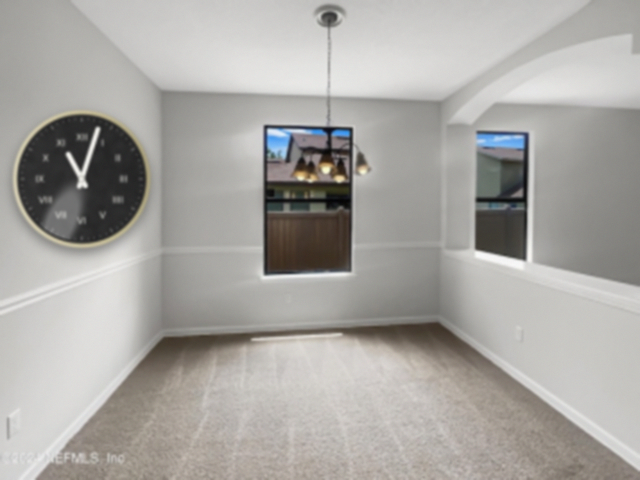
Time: **11:03**
